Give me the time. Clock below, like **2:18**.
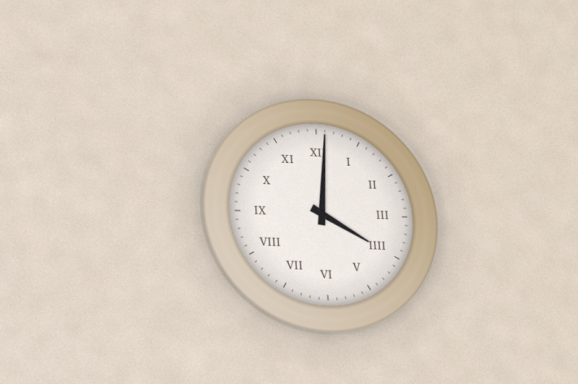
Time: **4:01**
